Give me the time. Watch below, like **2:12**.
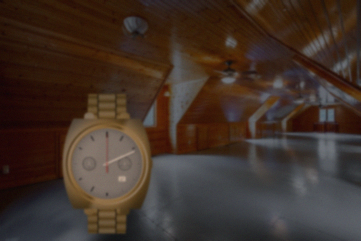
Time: **2:11**
